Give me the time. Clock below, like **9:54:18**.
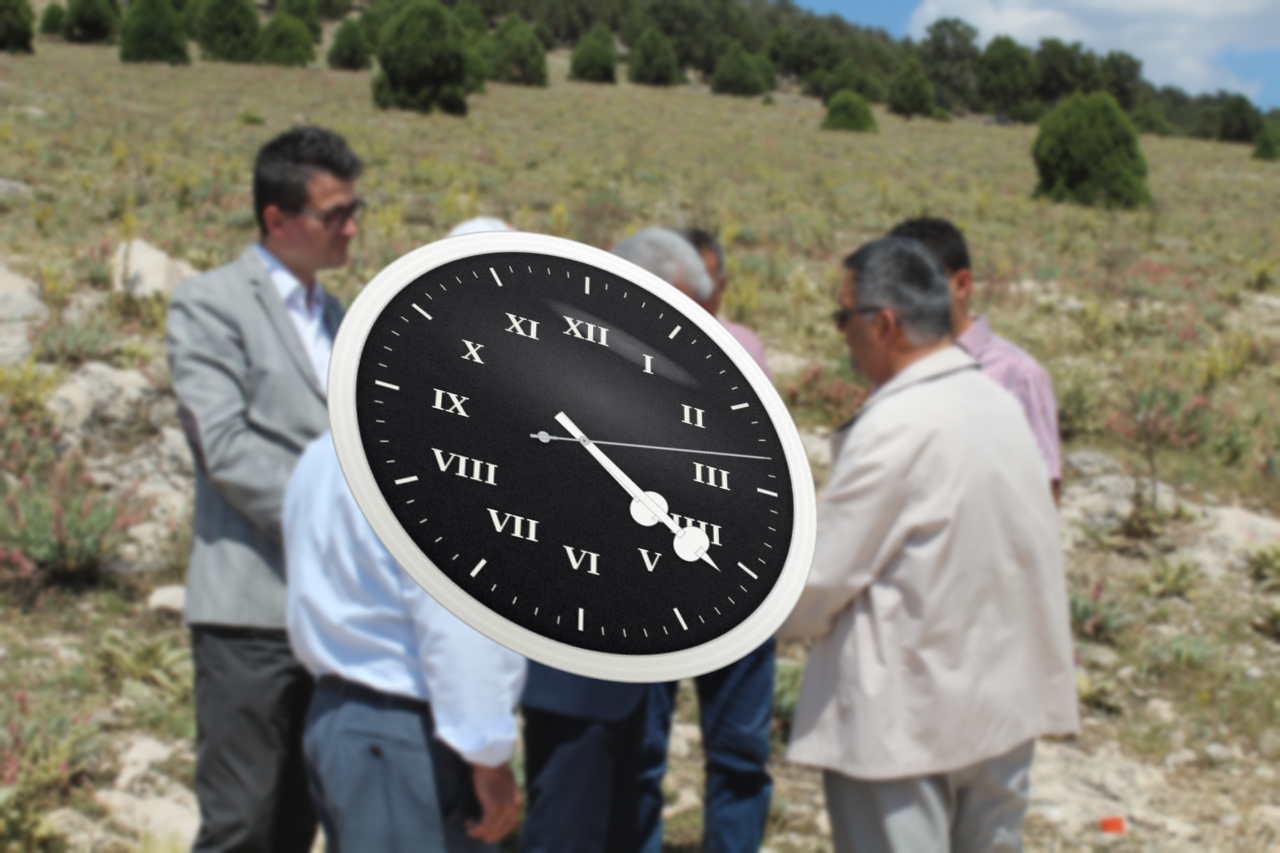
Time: **4:21:13**
